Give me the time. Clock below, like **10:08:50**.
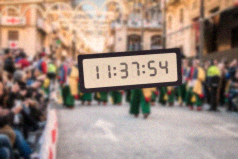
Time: **11:37:54**
